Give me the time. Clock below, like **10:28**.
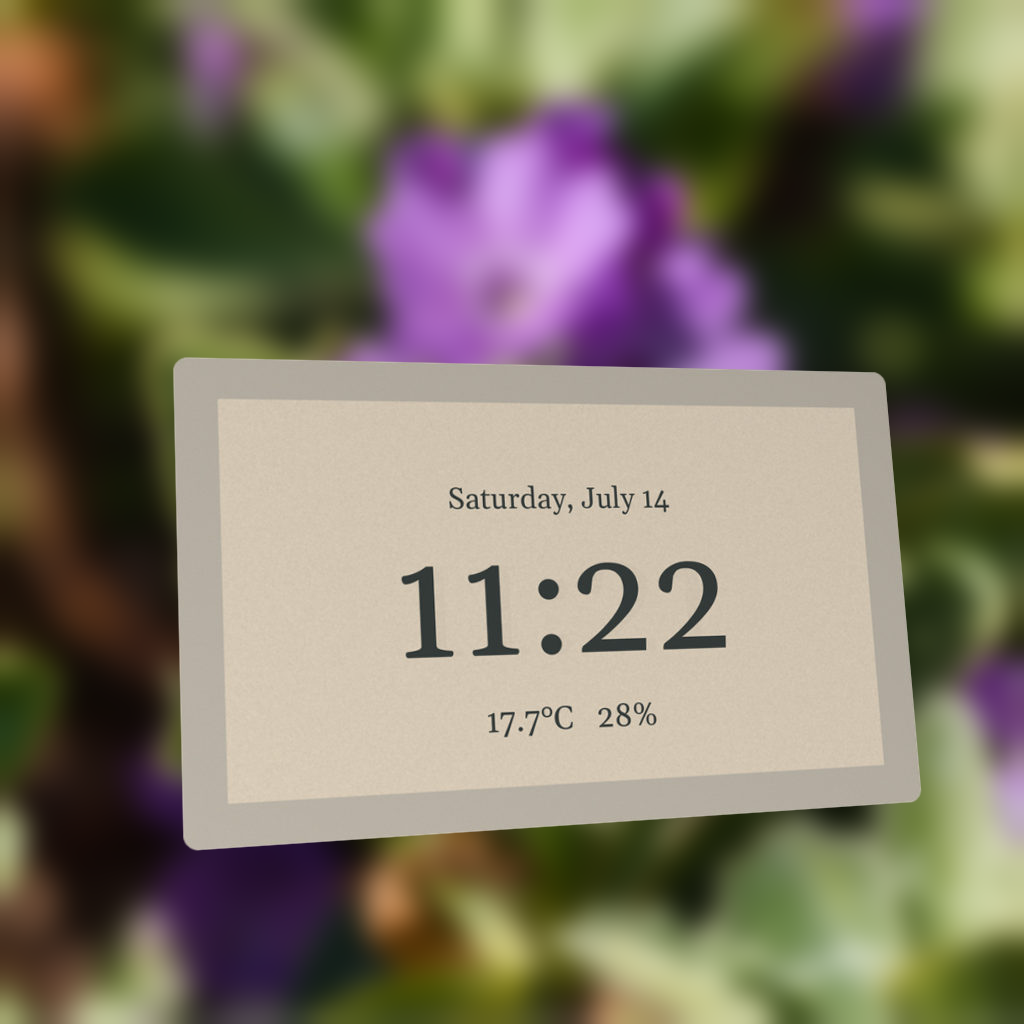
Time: **11:22**
